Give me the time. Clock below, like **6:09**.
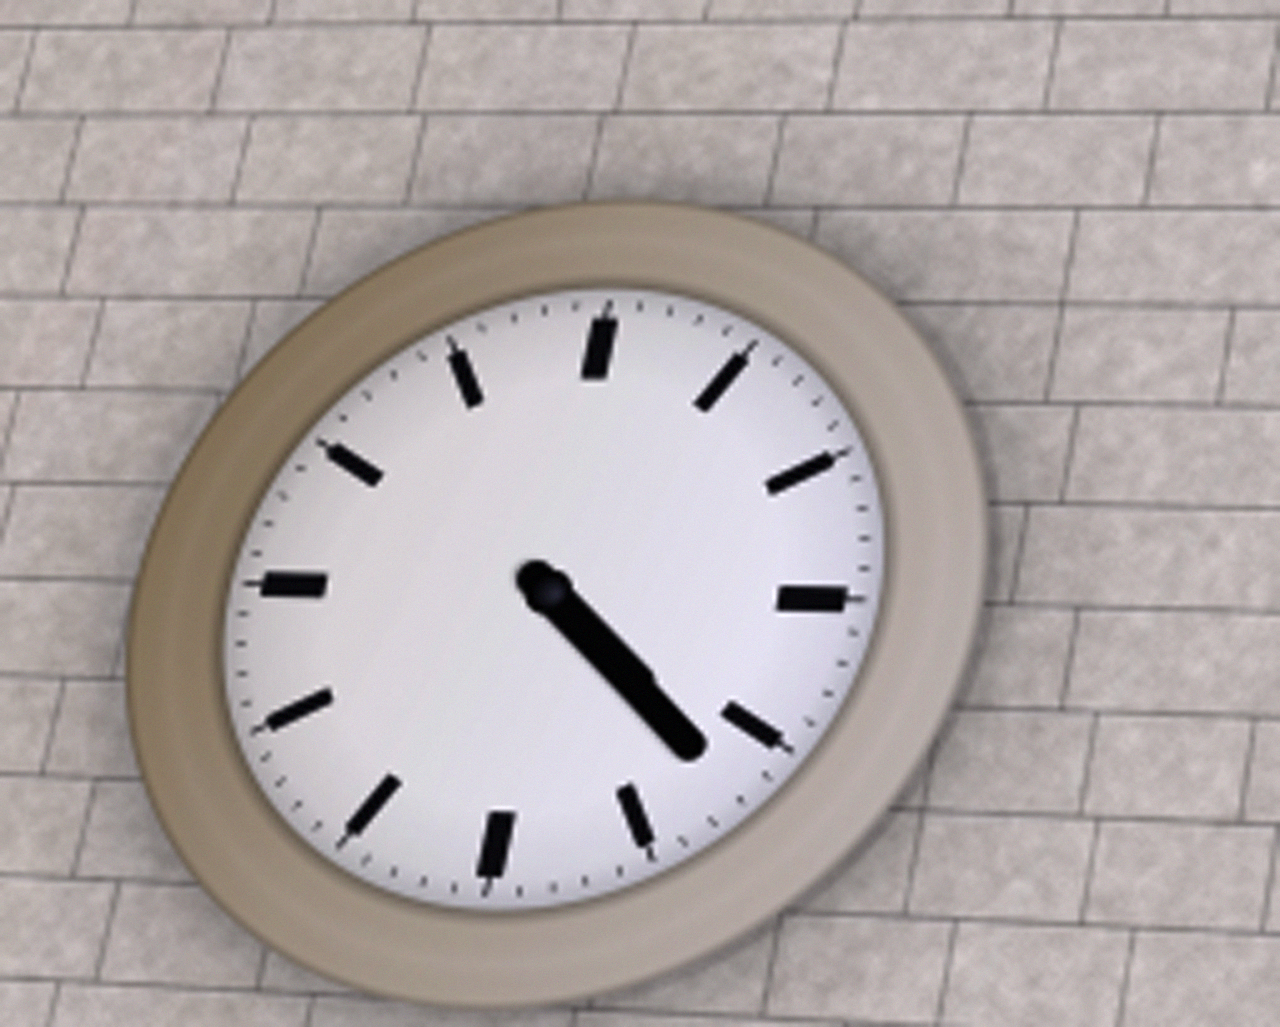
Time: **4:22**
